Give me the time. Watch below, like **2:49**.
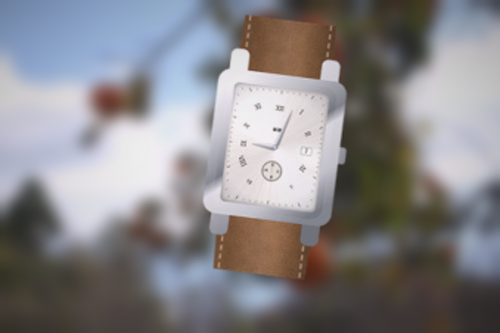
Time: **9:03**
